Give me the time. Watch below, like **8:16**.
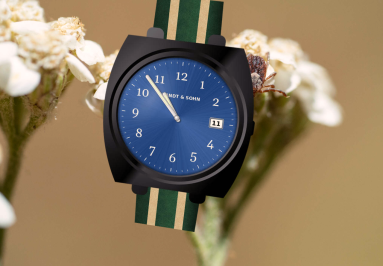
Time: **10:53**
